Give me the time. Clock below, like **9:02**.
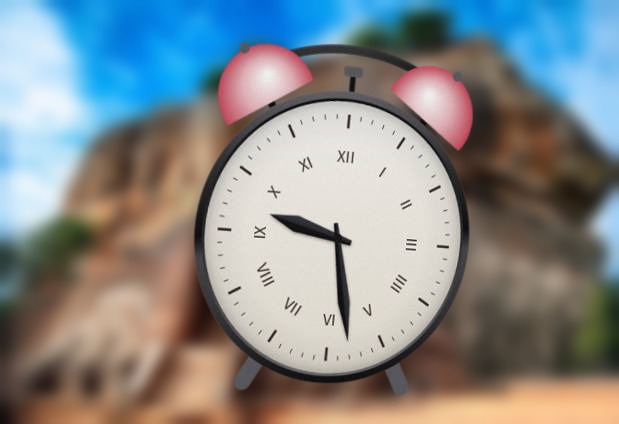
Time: **9:28**
